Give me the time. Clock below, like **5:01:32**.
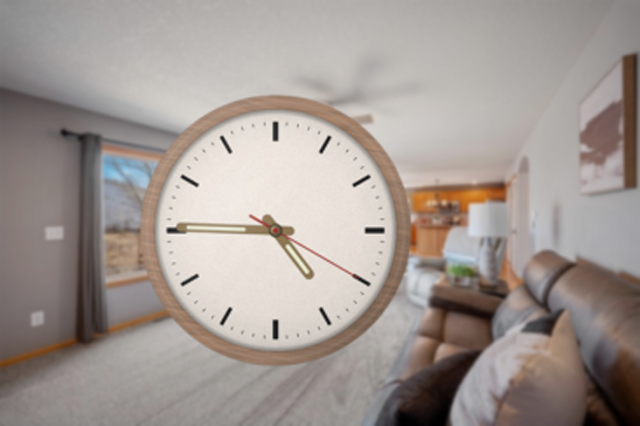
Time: **4:45:20**
